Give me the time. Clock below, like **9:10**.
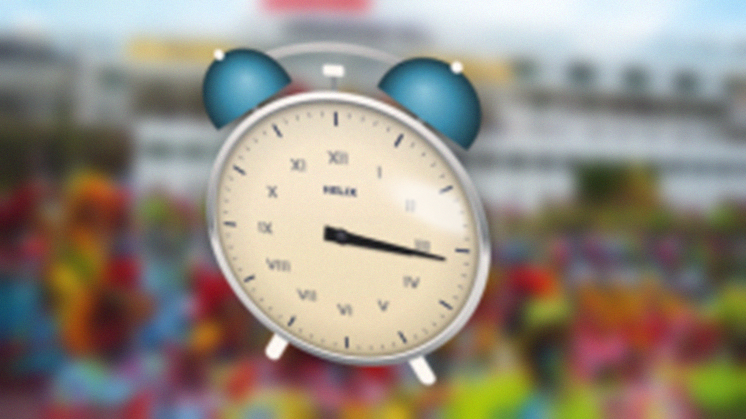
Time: **3:16**
